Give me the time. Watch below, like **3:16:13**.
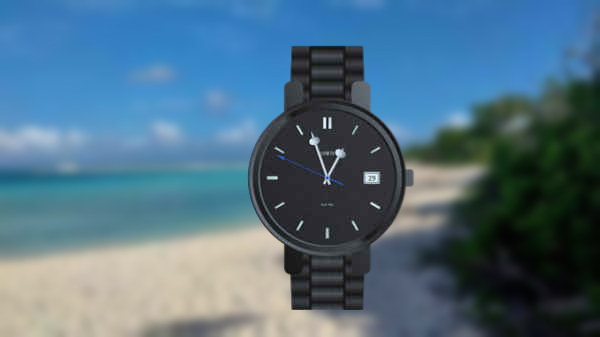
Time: **12:56:49**
